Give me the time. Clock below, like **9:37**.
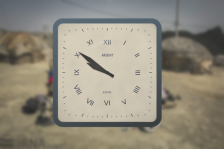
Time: **9:51**
